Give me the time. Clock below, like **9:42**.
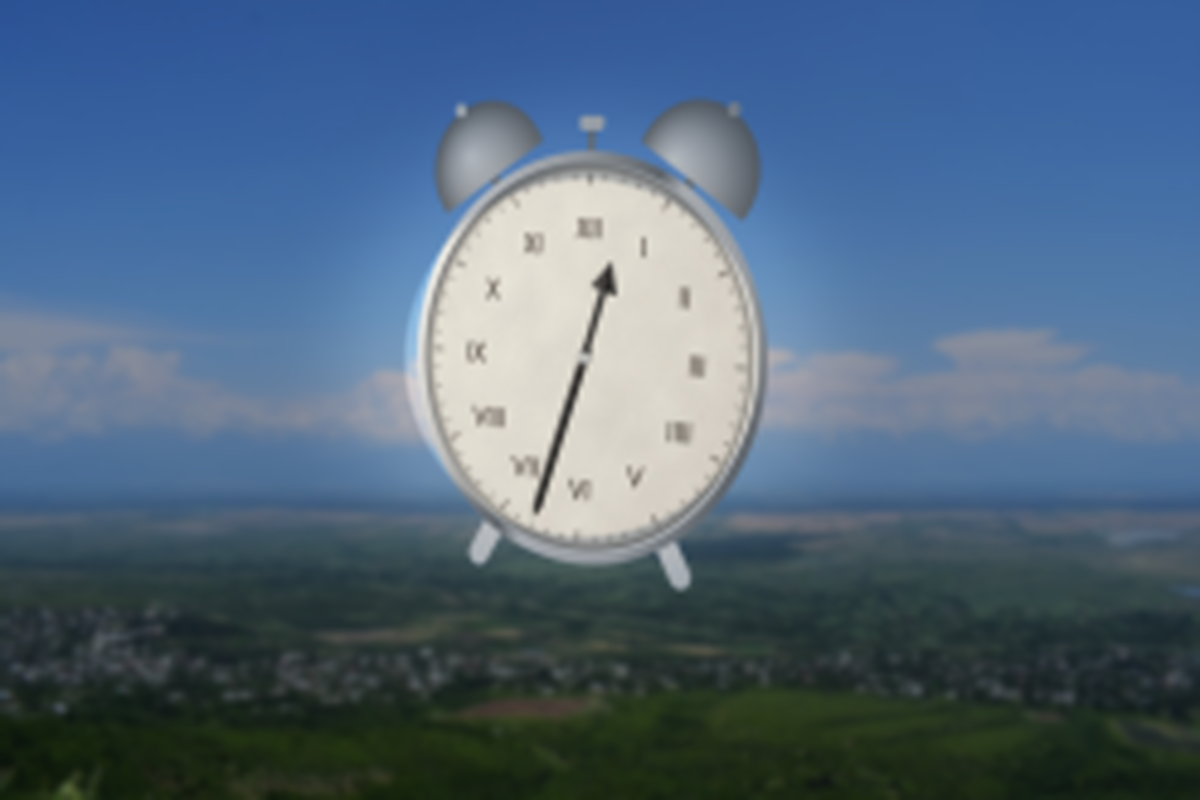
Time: **12:33**
